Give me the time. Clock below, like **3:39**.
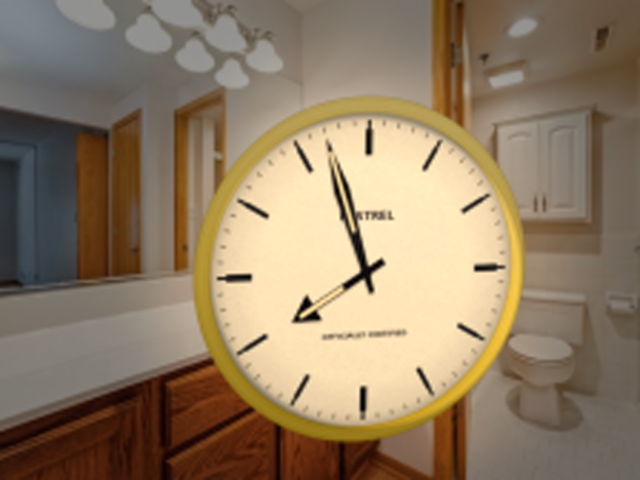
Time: **7:57**
